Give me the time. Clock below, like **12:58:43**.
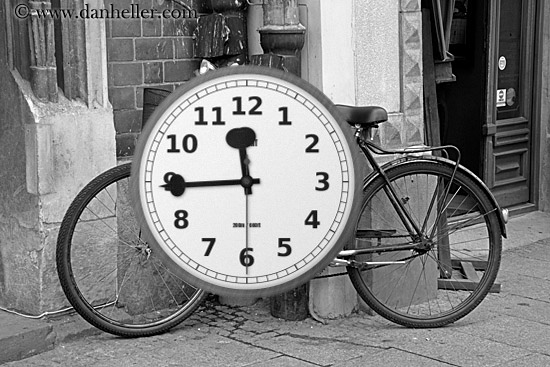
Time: **11:44:30**
